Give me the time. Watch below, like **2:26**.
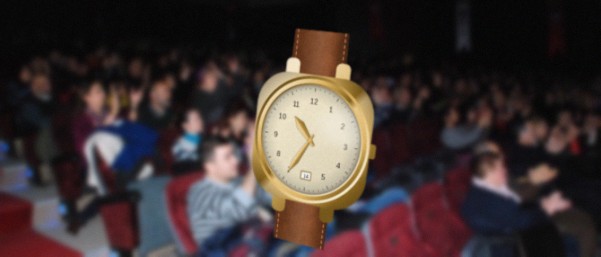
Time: **10:35**
